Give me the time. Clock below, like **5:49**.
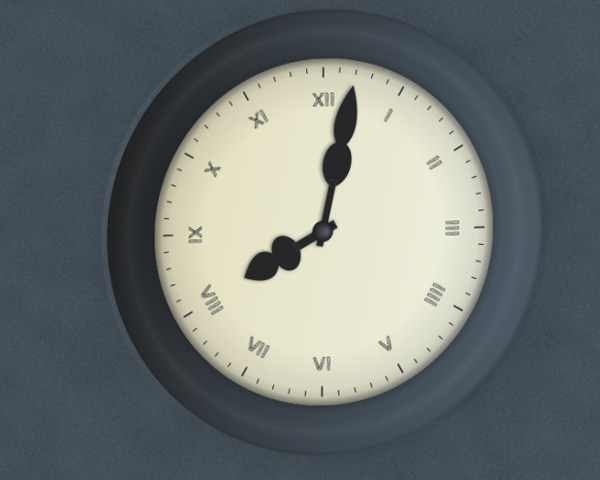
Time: **8:02**
